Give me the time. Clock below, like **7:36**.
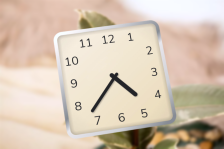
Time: **4:37**
